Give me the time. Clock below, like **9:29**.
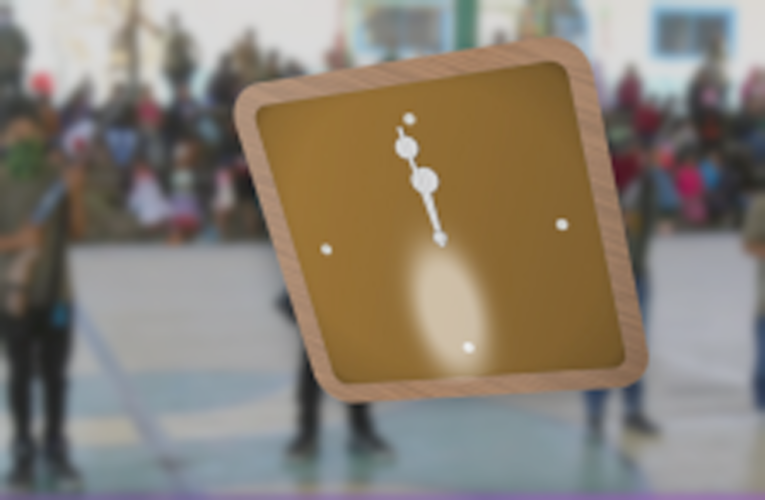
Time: **11:59**
